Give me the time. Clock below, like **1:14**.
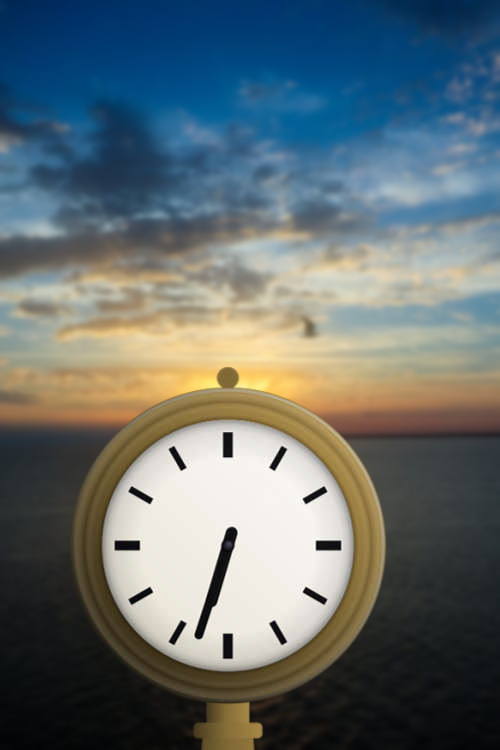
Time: **6:33**
